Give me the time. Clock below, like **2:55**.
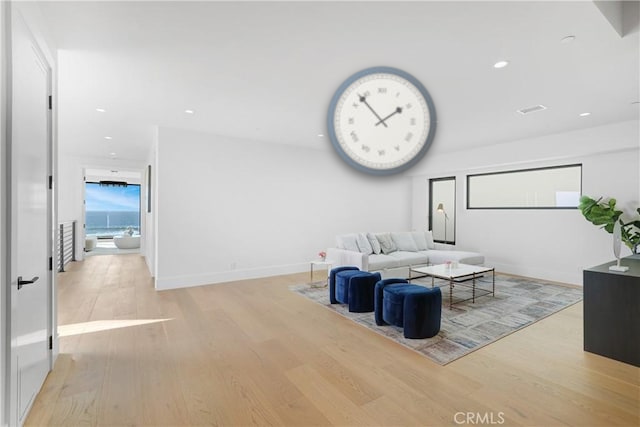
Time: **1:53**
